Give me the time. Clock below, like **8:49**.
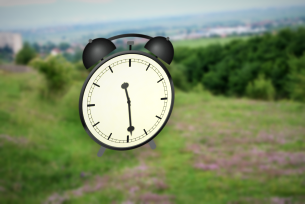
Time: **11:29**
